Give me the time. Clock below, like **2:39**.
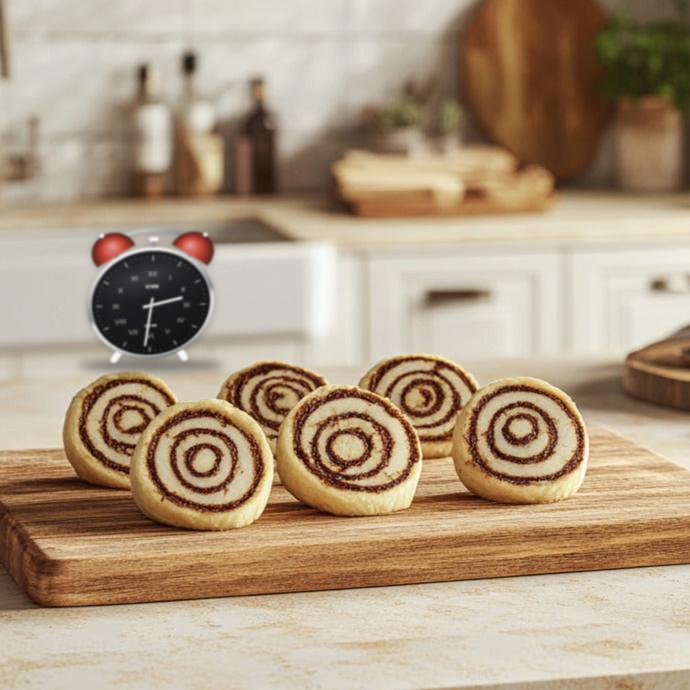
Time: **2:31**
